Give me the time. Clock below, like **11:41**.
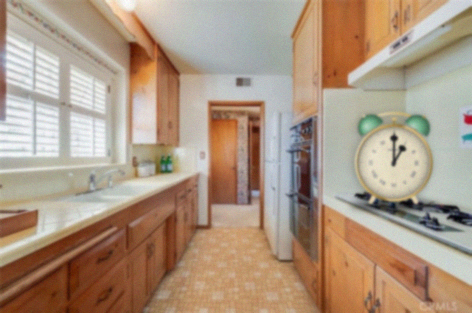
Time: **1:00**
